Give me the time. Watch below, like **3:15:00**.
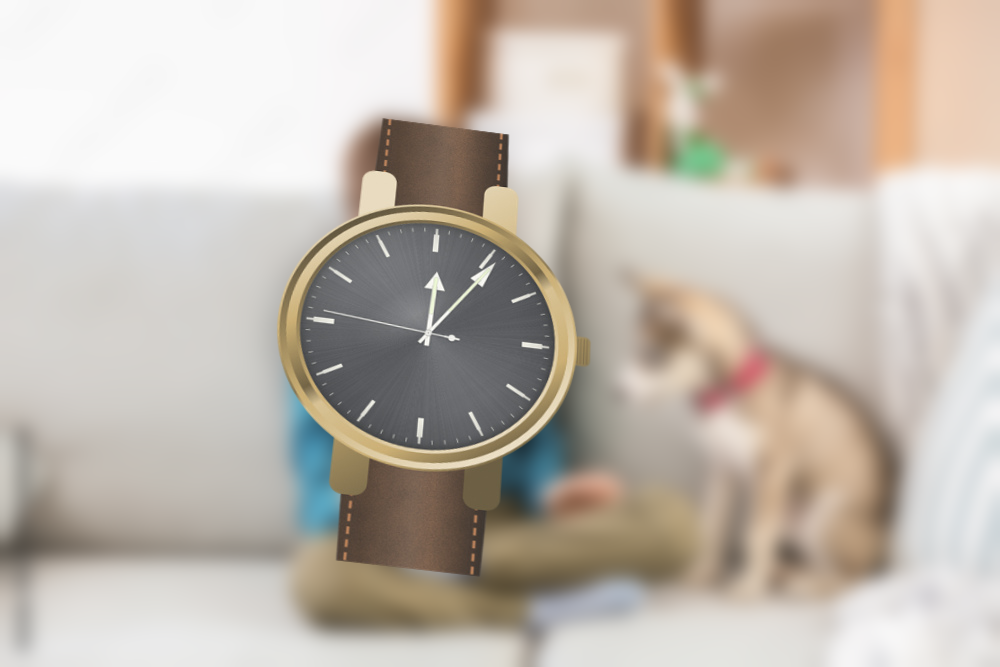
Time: **12:05:46**
